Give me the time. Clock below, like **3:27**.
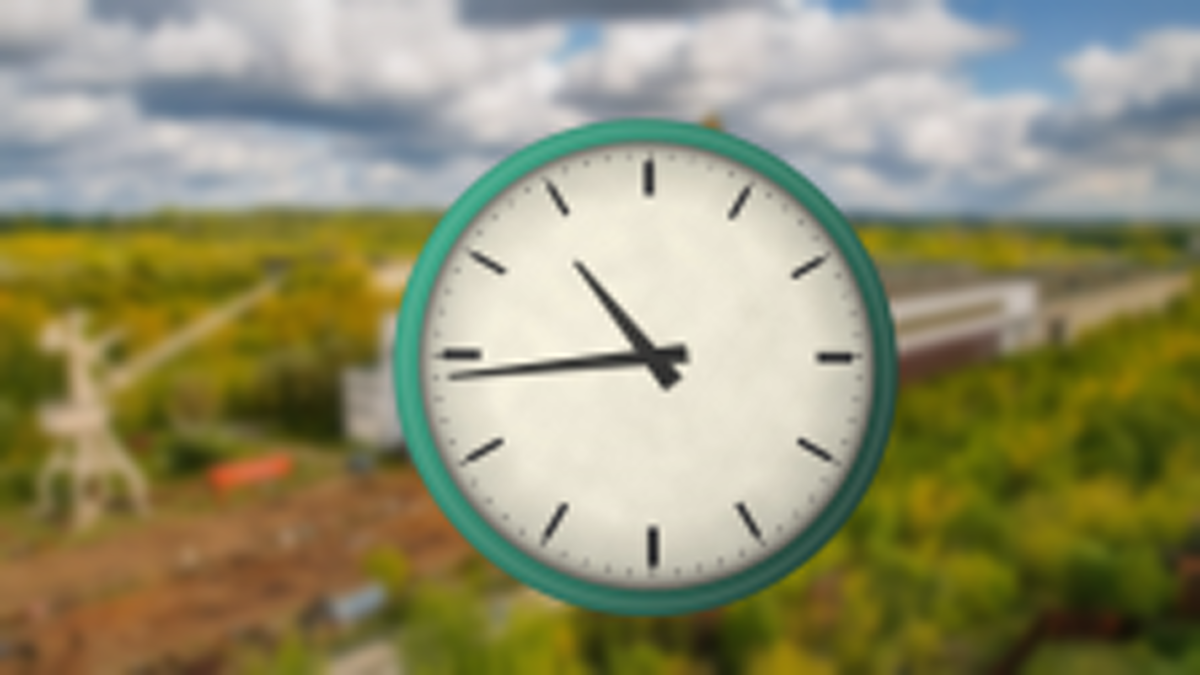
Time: **10:44**
